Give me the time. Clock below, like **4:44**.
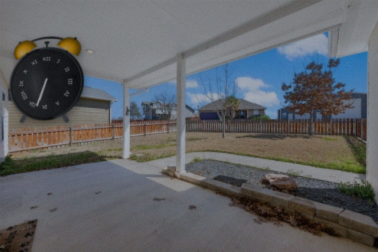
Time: **6:33**
